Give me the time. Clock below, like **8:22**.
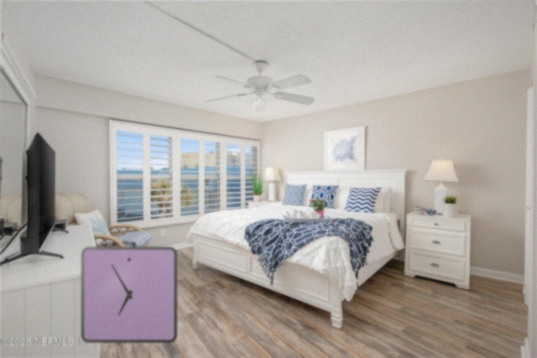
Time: **6:55**
